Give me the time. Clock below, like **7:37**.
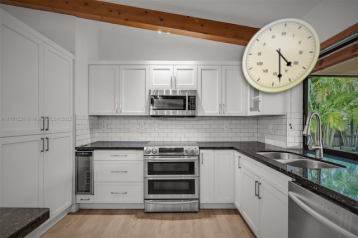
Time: **4:28**
